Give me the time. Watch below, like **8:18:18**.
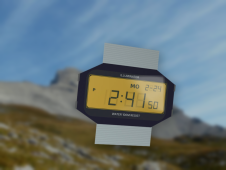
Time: **2:41:50**
